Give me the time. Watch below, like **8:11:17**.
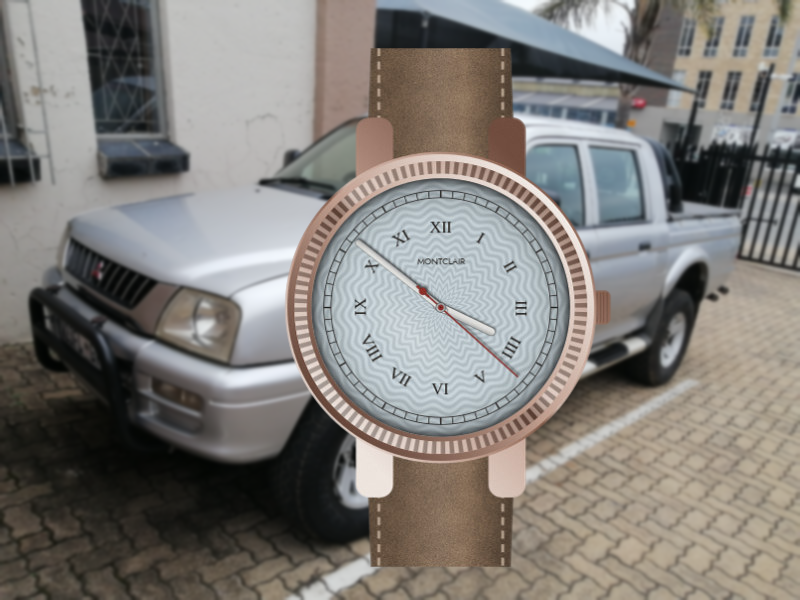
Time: **3:51:22**
